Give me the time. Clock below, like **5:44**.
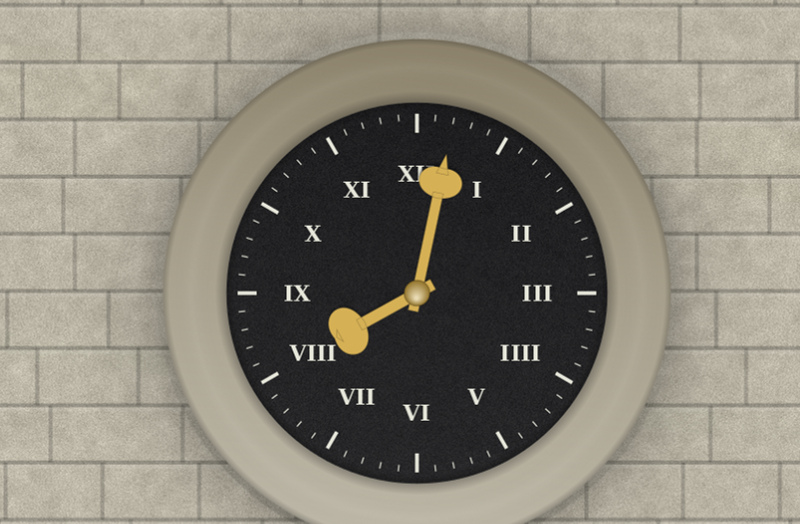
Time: **8:02**
